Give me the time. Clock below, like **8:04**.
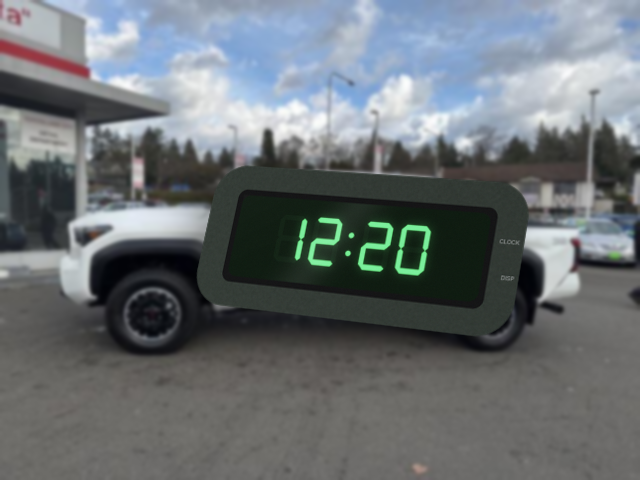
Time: **12:20**
